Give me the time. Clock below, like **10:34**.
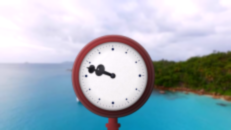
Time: **9:48**
